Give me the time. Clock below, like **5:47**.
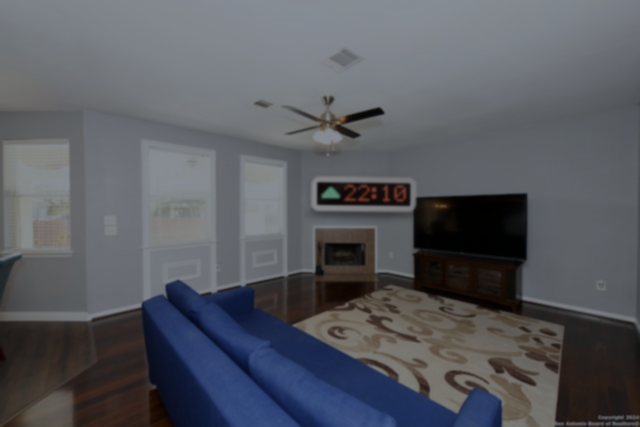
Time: **22:10**
